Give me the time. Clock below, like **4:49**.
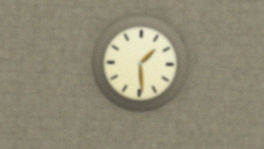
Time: **1:29**
